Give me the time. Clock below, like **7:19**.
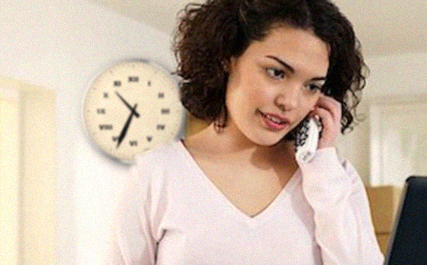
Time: **10:34**
